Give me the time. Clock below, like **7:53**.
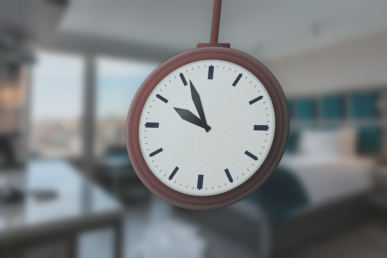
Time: **9:56**
